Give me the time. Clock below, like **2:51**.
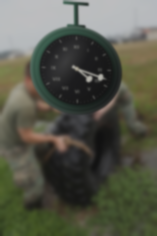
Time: **4:18**
